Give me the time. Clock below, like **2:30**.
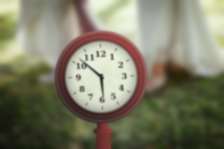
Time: **5:52**
